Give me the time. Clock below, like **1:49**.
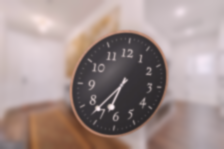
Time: **6:37**
